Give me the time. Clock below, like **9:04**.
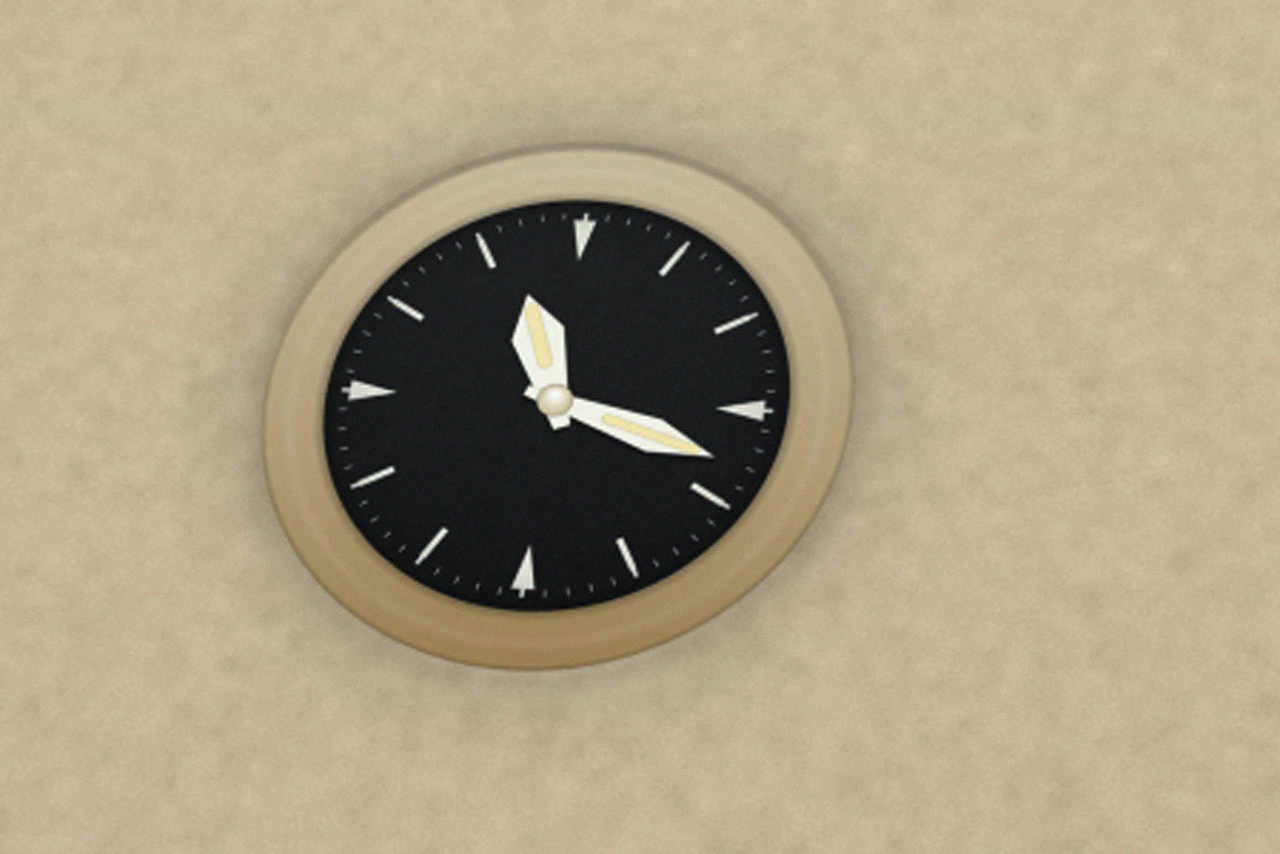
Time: **11:18**
